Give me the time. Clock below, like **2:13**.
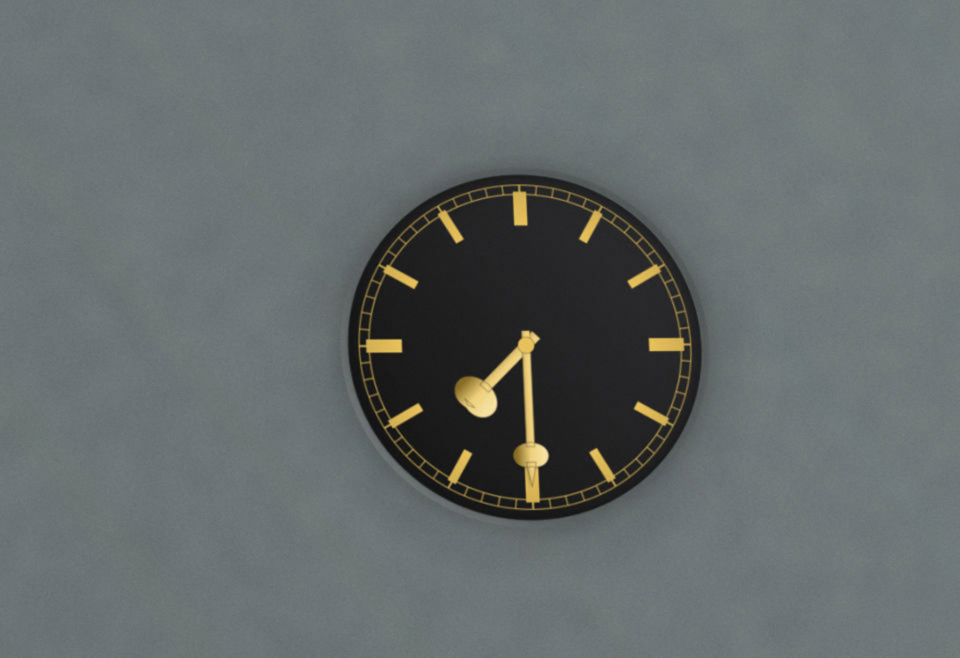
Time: **7:30**
